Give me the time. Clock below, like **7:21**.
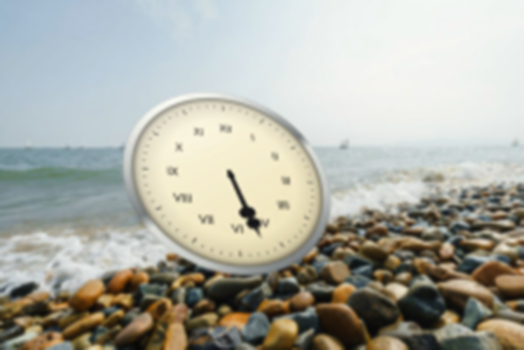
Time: **5:27**
